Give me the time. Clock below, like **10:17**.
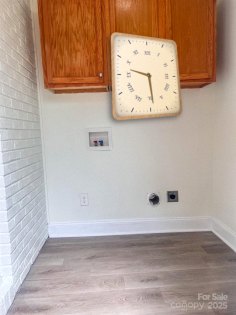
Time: **9:29**
